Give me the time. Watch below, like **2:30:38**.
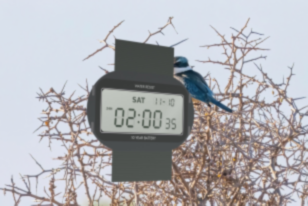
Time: **2:00:35**
